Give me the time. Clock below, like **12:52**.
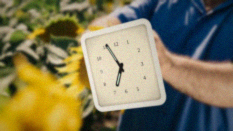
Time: **6:56**
